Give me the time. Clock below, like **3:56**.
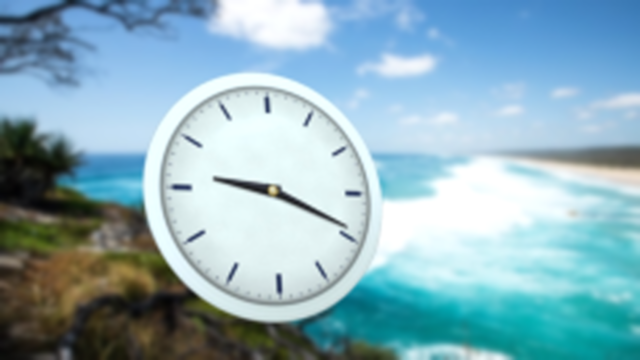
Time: **9:19**
